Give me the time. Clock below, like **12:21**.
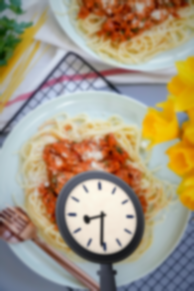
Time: **8:31**
